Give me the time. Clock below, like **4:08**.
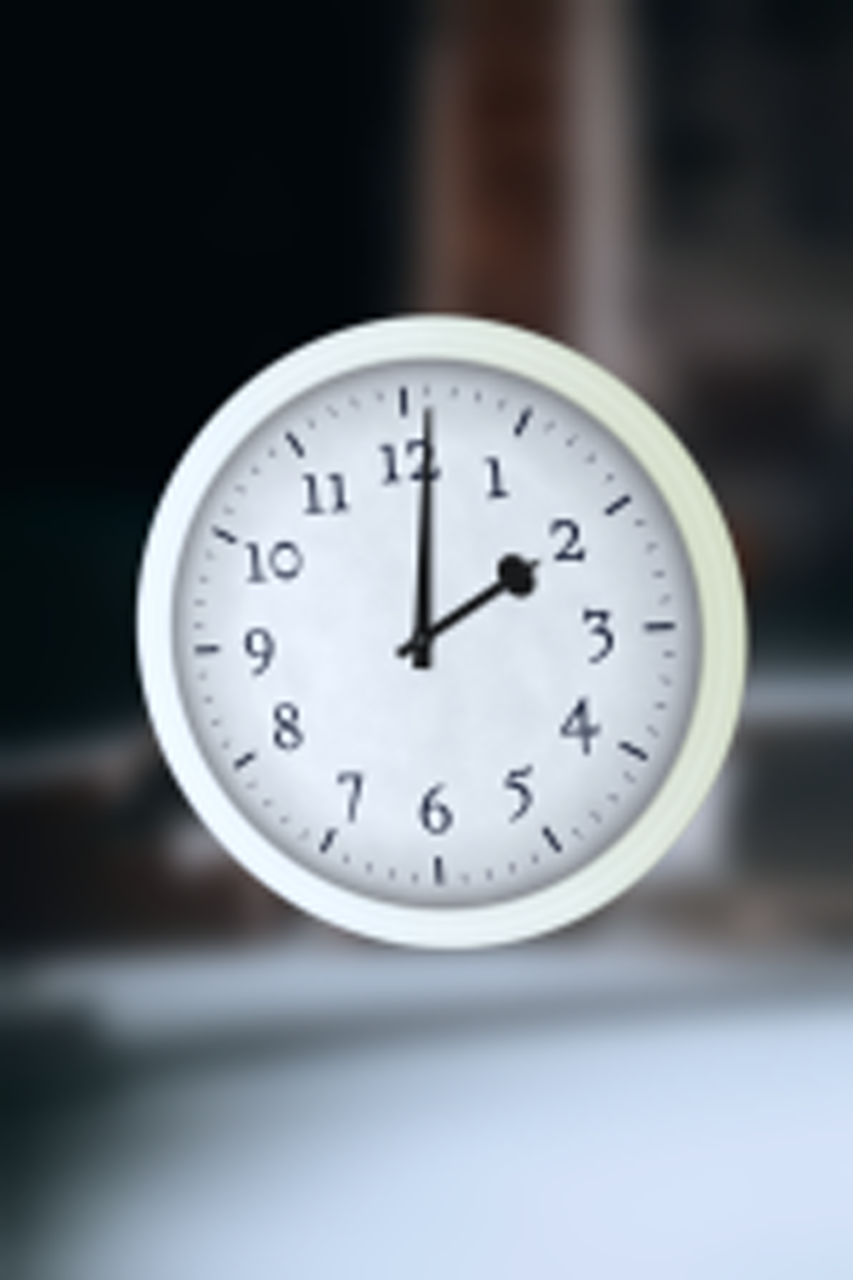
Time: **2:01**
